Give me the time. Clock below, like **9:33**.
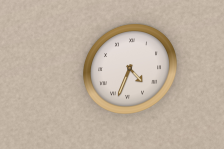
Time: **4:33**
